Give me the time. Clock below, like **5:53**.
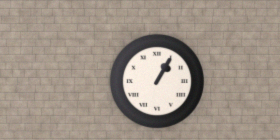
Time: **1:05**
